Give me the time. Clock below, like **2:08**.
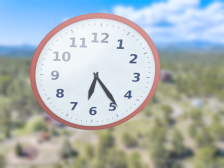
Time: **6:24**
